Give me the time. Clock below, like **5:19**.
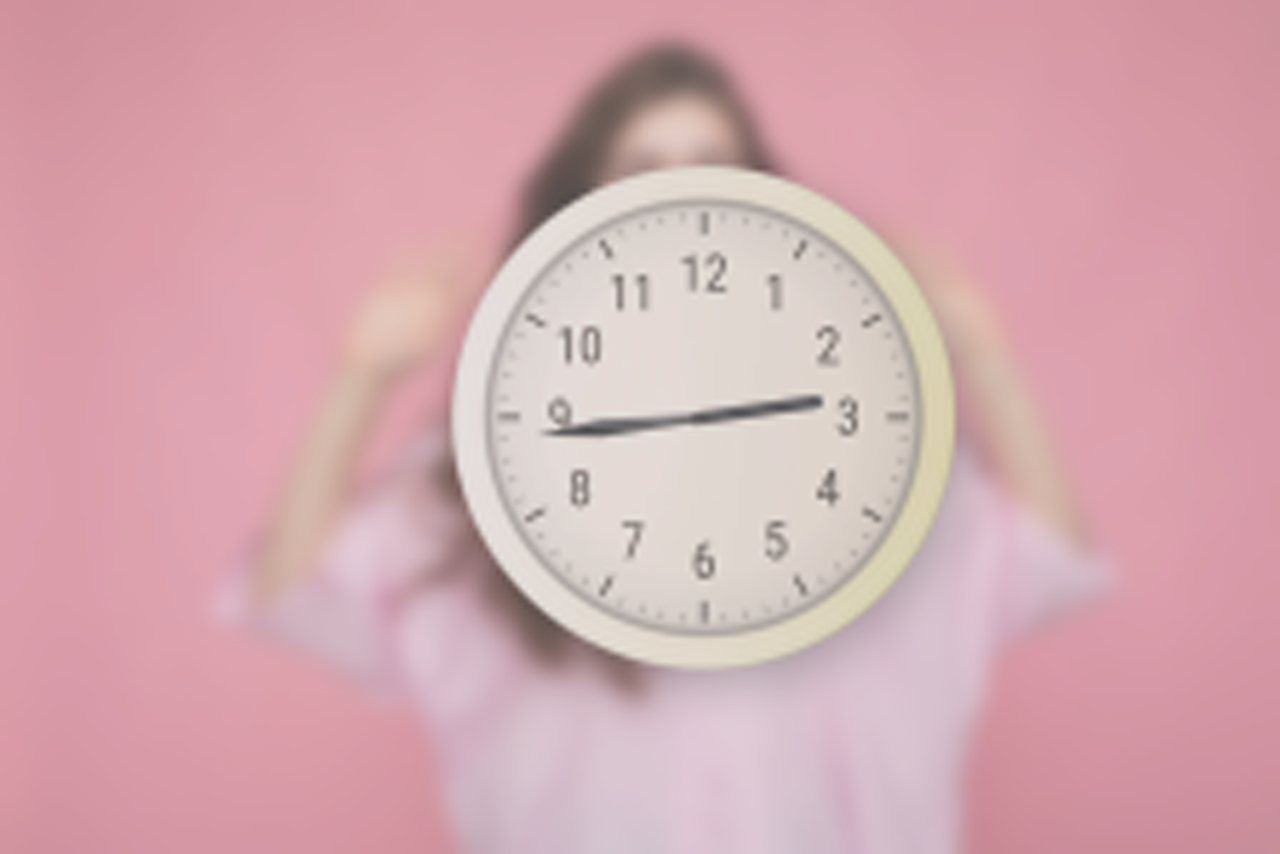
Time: **2:44**
